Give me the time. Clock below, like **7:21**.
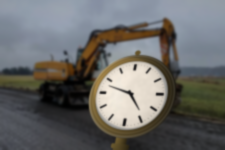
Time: **4:48**
